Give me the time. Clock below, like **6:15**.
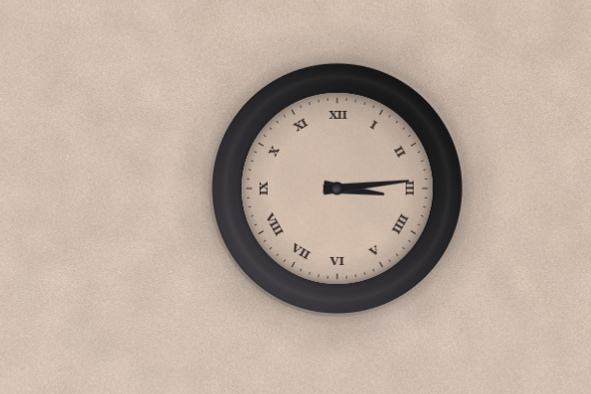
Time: **3:14**
